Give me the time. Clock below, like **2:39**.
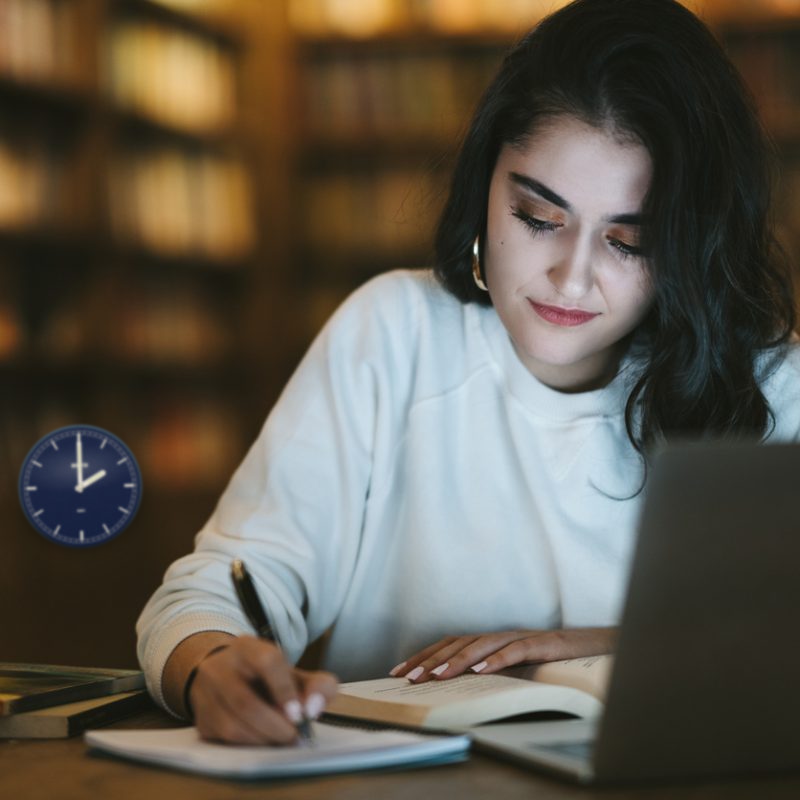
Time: **2:00**
